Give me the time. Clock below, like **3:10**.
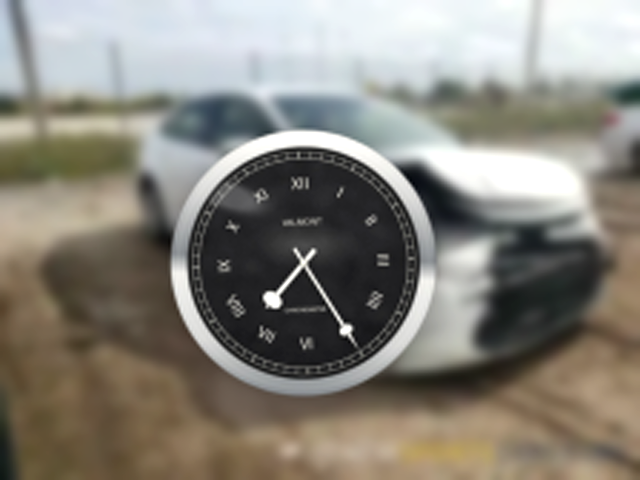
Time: **7:25**
